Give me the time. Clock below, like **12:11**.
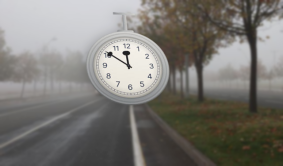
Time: **11:51**
